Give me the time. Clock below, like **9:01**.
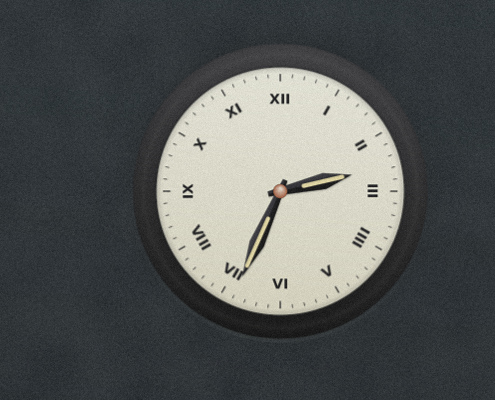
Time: **2:34**
